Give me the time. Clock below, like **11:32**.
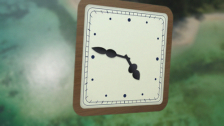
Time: **4:47**
